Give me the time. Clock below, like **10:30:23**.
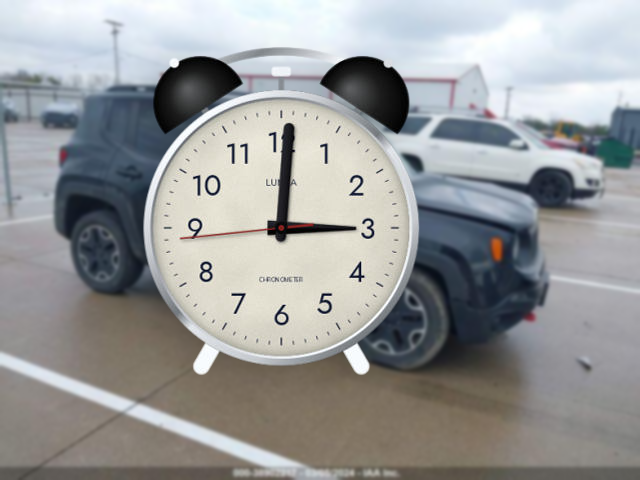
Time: **3:00:44**
